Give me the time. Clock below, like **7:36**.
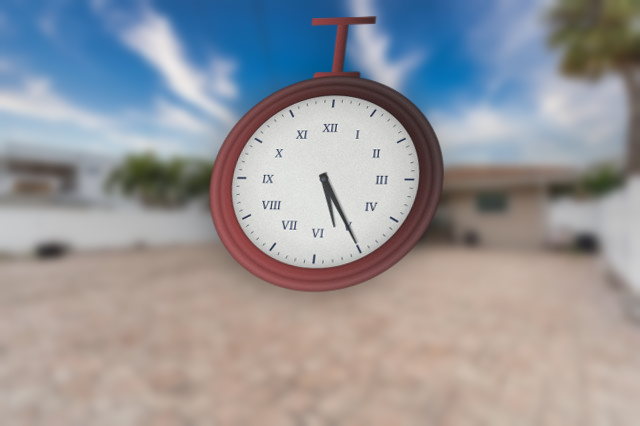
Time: **5:25**
